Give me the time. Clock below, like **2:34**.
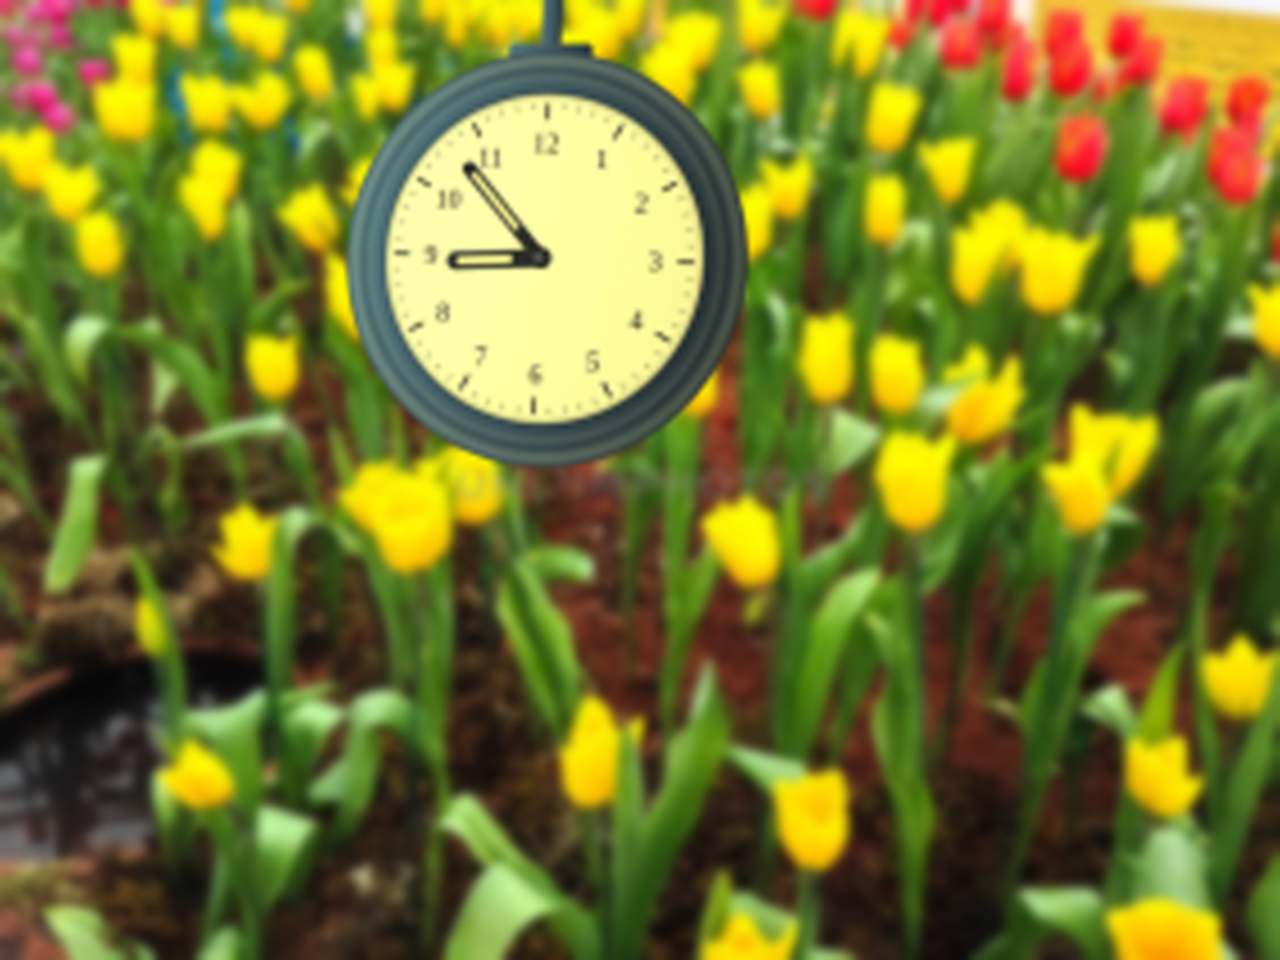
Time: **8:53**
